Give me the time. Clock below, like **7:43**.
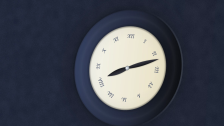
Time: **8:12**
